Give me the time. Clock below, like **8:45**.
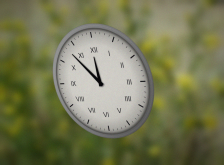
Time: **11:53**
